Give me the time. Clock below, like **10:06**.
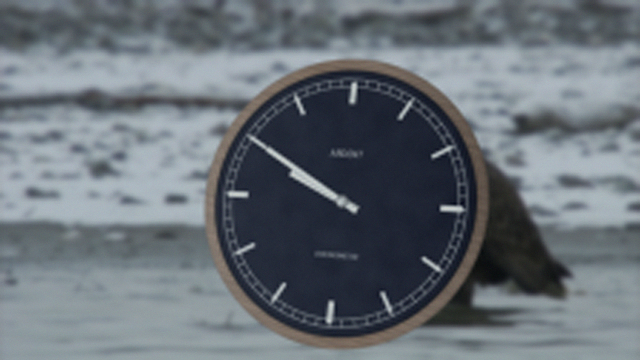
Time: **9:50**
